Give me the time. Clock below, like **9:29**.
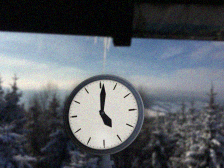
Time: **5:01**
